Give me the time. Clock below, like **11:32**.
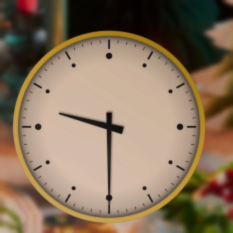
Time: **9:30**
